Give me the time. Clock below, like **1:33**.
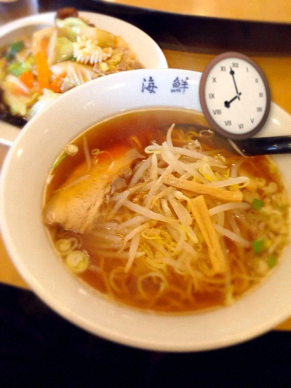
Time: **7:58**
